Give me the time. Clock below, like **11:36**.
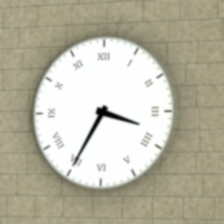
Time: **3:35**
